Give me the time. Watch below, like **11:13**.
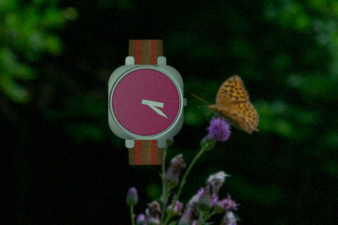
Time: **3:21**
